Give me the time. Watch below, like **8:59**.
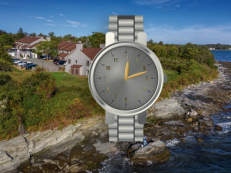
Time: **12:12**
